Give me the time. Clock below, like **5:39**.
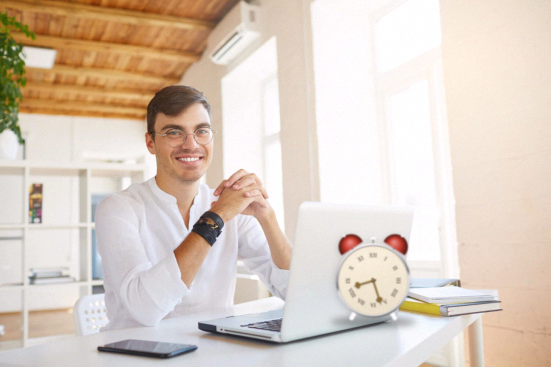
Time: **8:27**
